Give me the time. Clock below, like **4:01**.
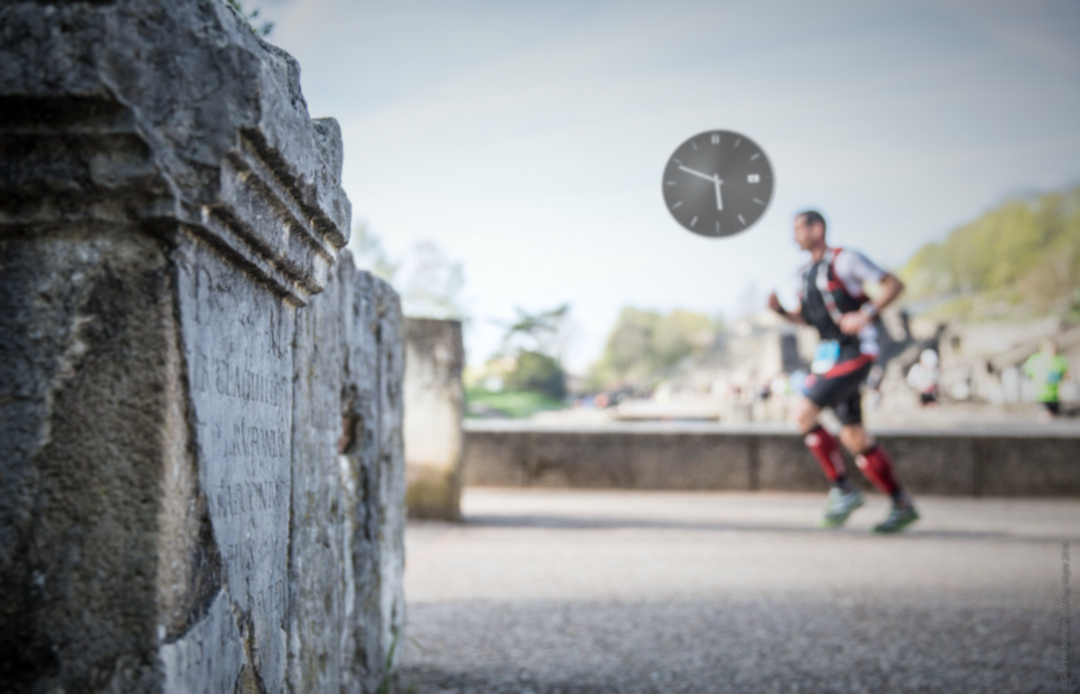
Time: **5:49**
